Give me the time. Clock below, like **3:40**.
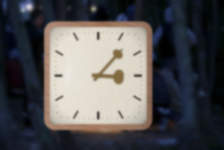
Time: **3:07**
